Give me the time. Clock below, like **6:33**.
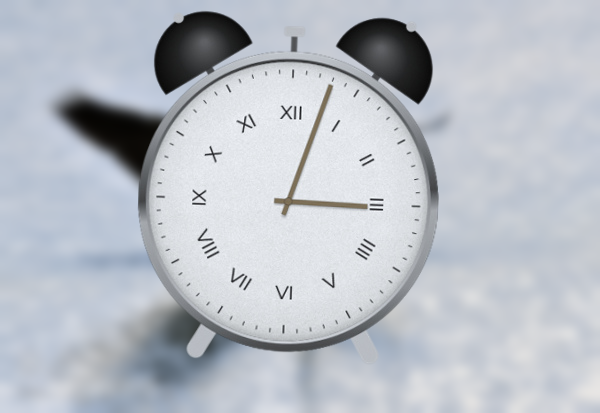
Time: **3:03**
